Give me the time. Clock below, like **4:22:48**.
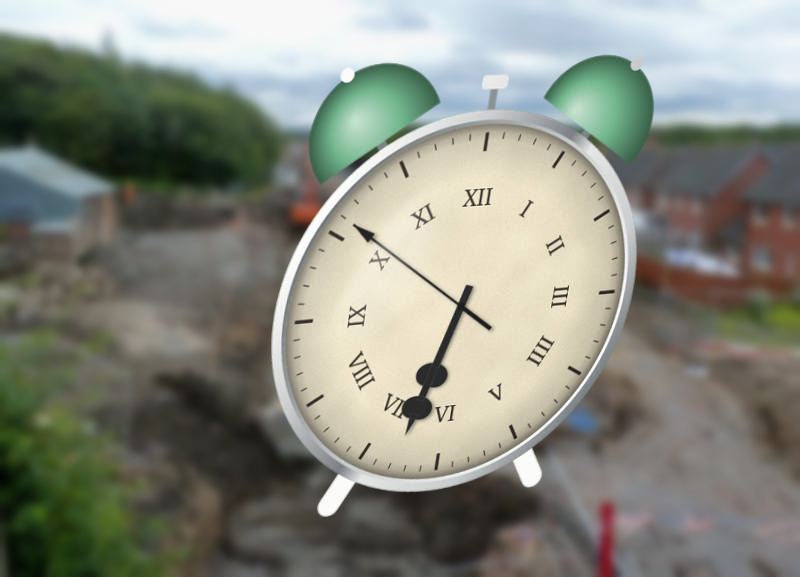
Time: **6:32:51**
